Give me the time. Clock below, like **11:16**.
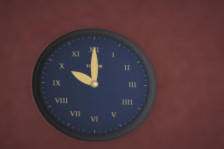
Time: **10:00**
